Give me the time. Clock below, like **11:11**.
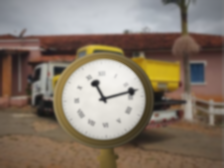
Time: **11:13**
